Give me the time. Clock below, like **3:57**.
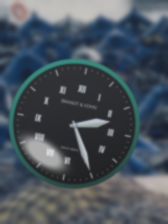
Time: **2:25**
